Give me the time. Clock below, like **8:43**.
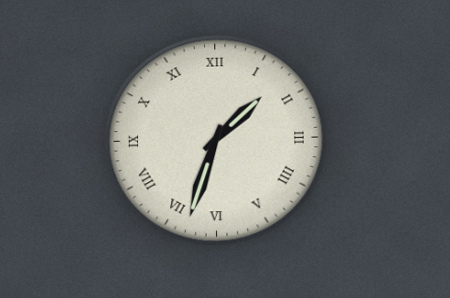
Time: **1:33**
